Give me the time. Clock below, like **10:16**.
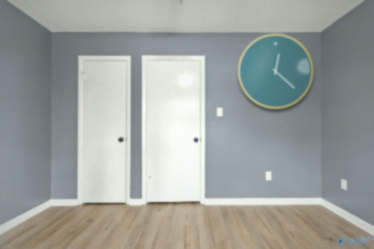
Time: **12:22**
